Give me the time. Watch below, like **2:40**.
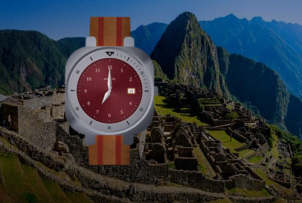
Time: **7:00**
